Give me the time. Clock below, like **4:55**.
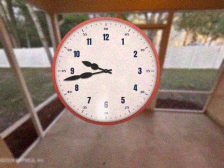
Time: **9:43**
